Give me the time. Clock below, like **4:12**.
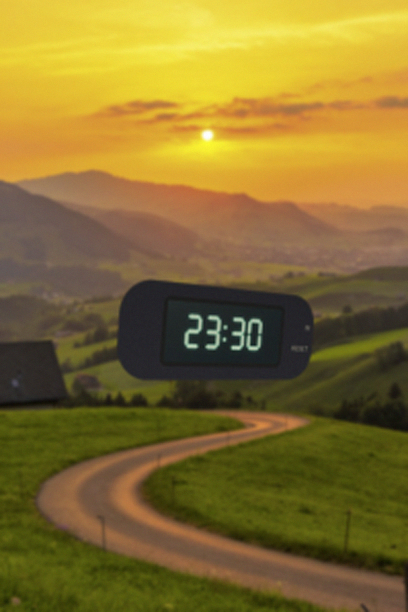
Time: **23:30**
